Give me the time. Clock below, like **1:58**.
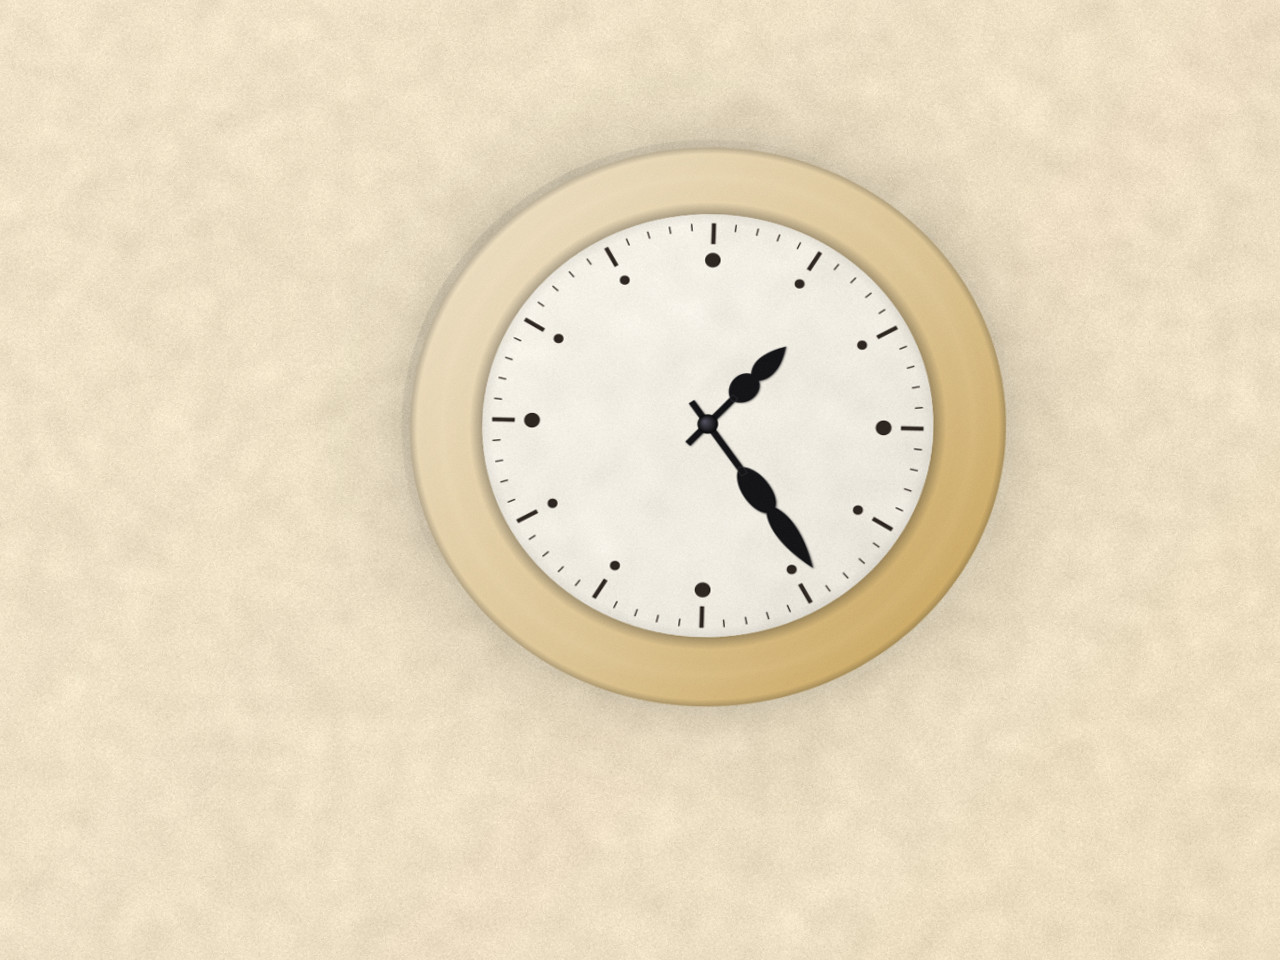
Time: **1:24**
